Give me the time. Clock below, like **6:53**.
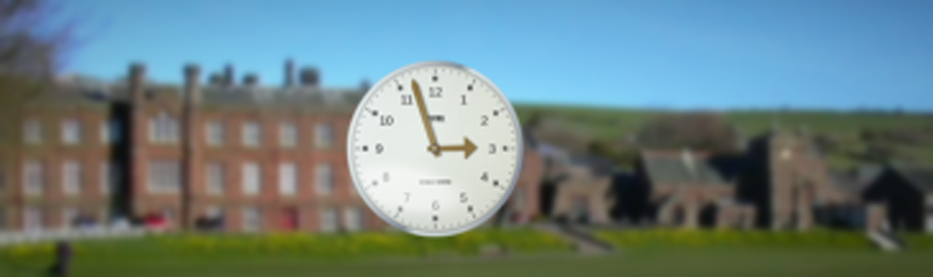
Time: **2:57**
